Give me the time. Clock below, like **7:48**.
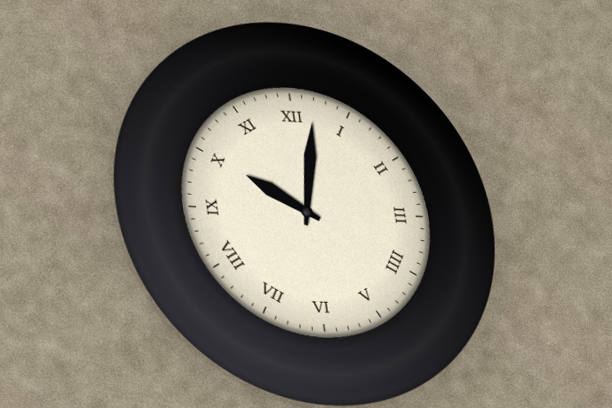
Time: **10:02**
